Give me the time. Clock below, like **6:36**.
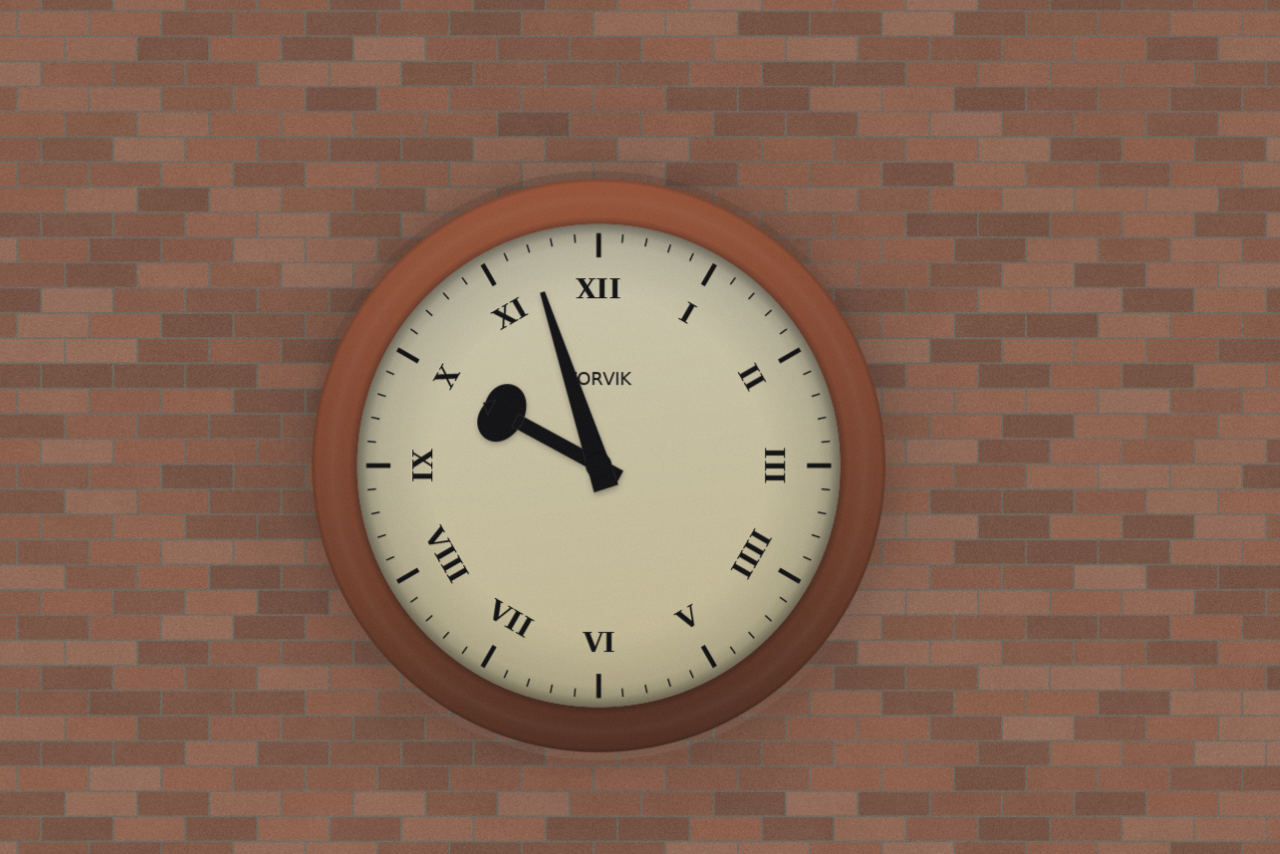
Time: **9:57**
